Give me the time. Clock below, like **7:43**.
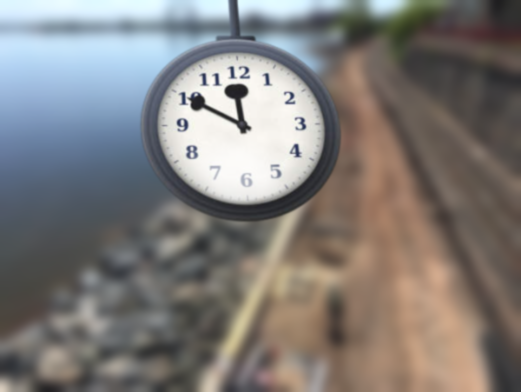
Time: **11:50**
